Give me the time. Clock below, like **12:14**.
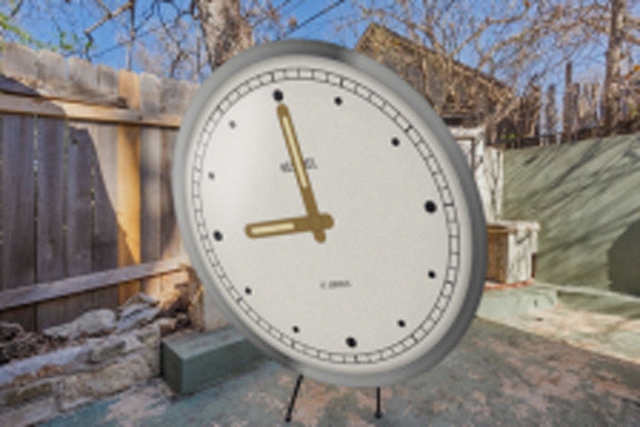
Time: **9:00**
